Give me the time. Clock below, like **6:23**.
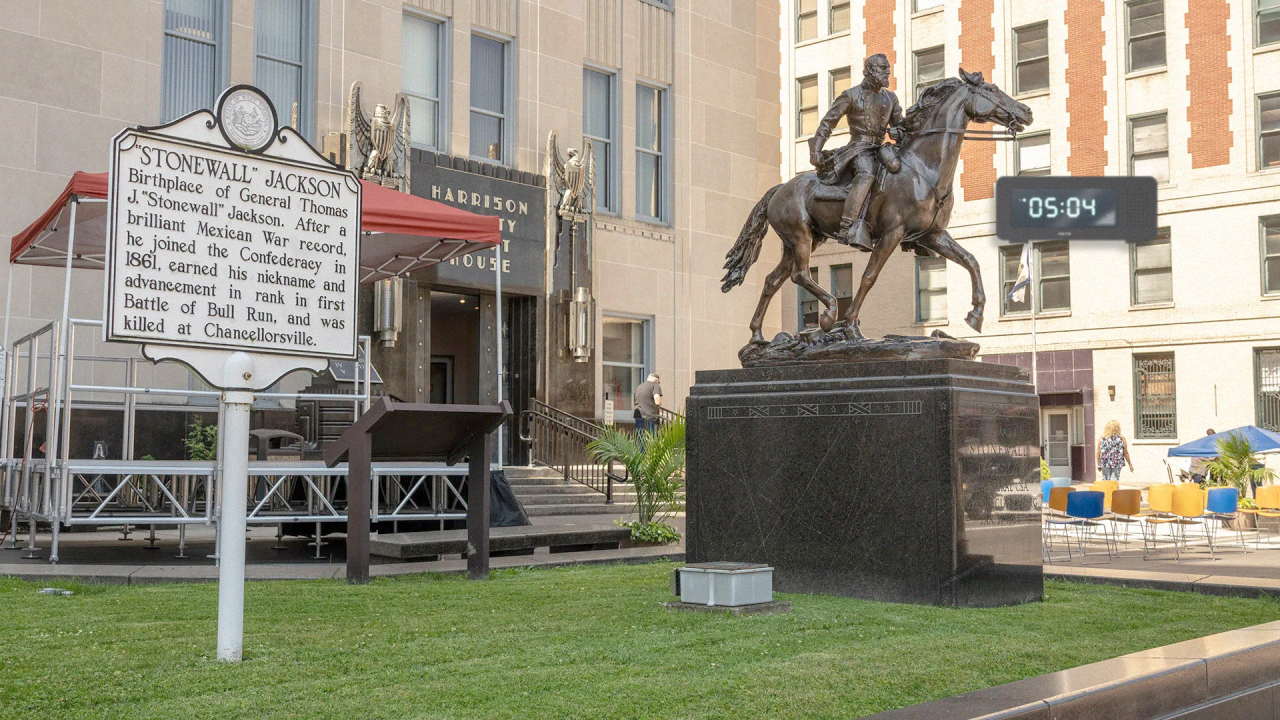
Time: **5:04**
